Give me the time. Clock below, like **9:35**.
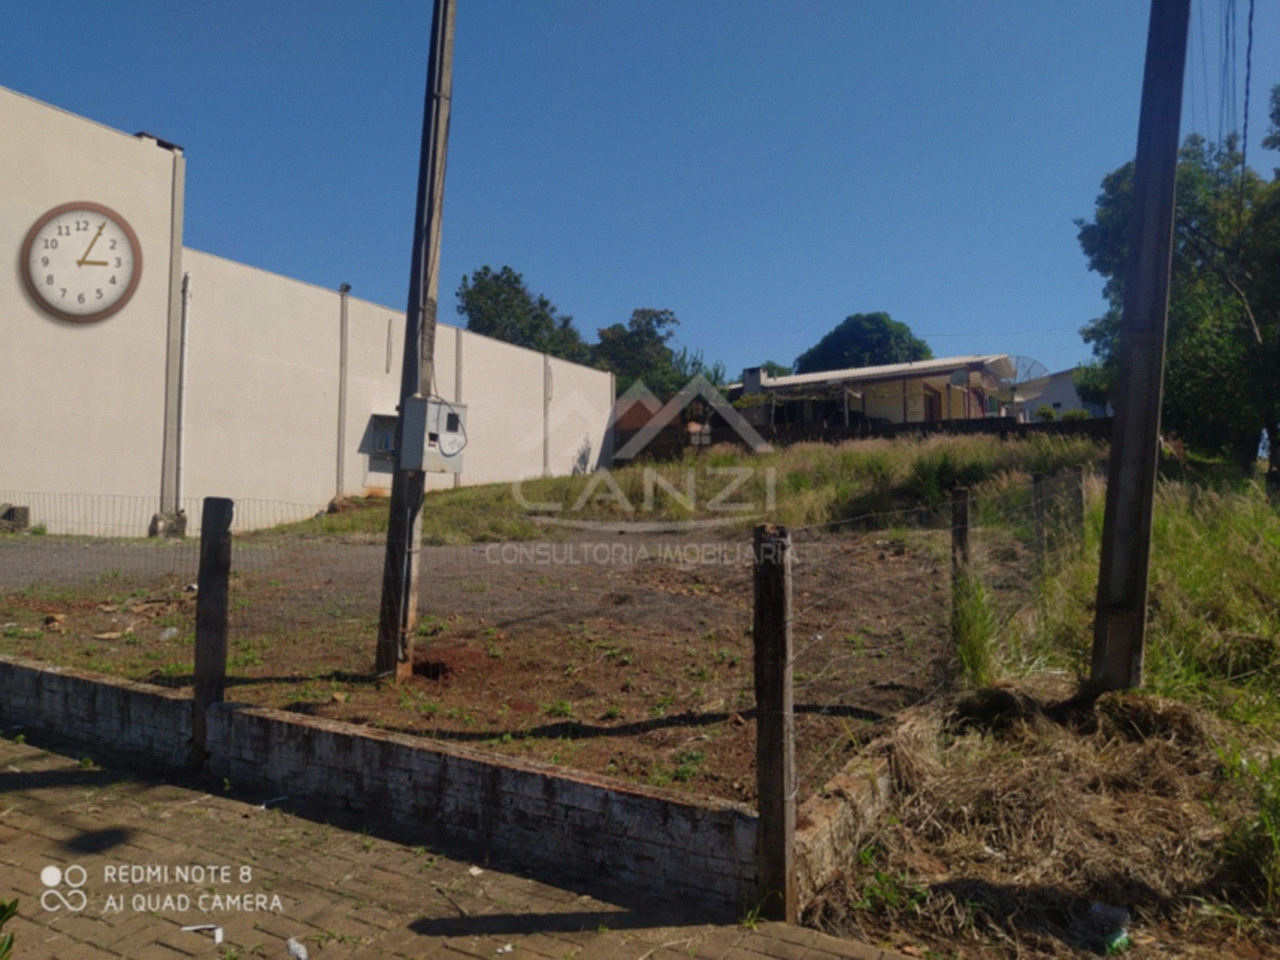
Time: **3:05**
